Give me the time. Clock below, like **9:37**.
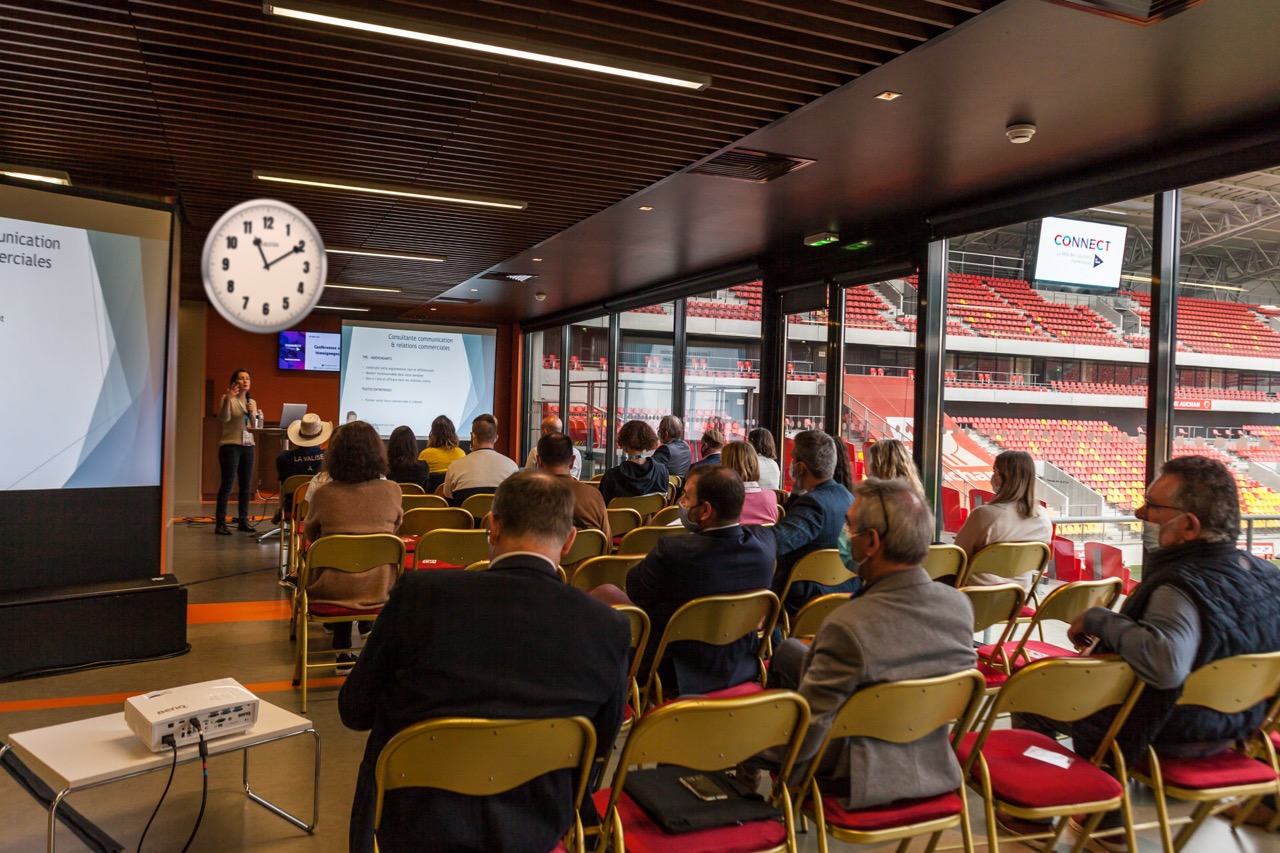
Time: **11:10**
